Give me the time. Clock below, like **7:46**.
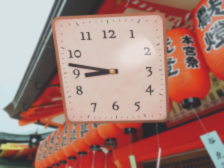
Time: **8:47**
